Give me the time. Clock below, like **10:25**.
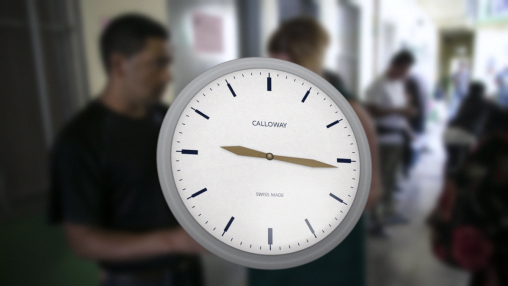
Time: **9:16**
